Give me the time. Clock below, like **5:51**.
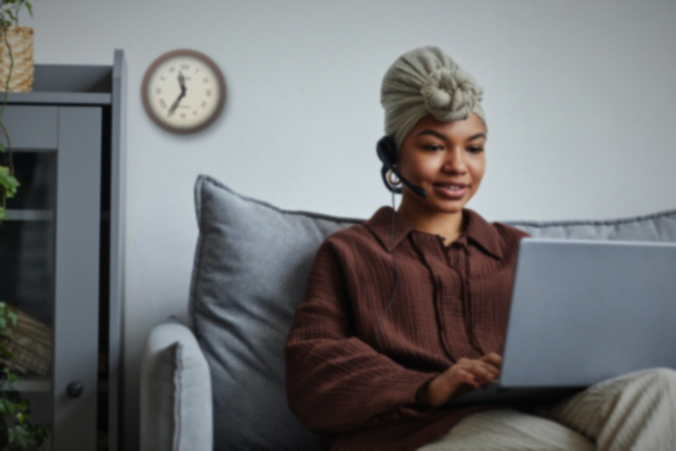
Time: **11:35**
